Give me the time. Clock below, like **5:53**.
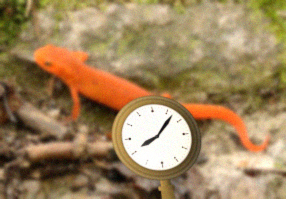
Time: **8:07**
